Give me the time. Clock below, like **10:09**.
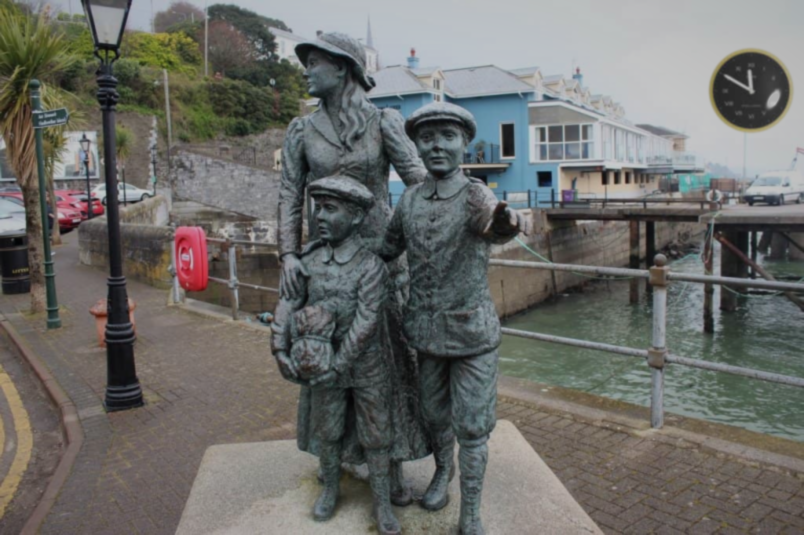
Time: **11:50**
